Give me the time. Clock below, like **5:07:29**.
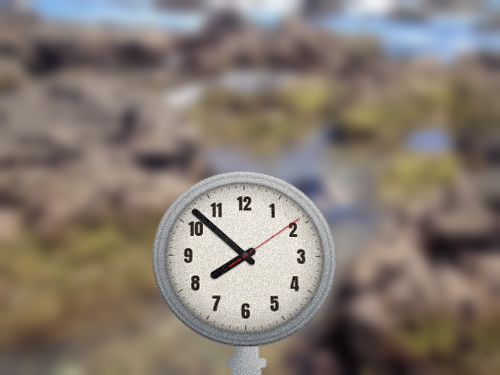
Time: **7:52:09**
